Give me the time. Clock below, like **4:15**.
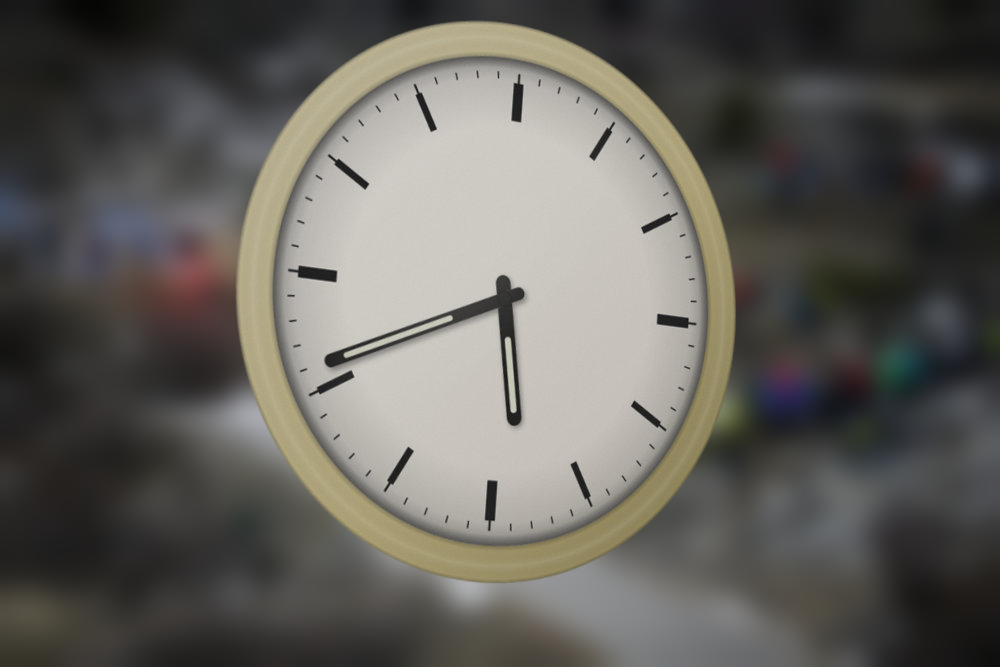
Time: **5:41**
